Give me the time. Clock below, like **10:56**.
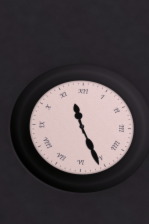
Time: **11:26**
